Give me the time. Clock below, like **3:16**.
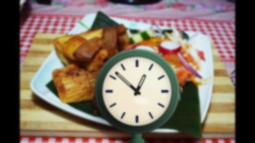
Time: **12:52**
